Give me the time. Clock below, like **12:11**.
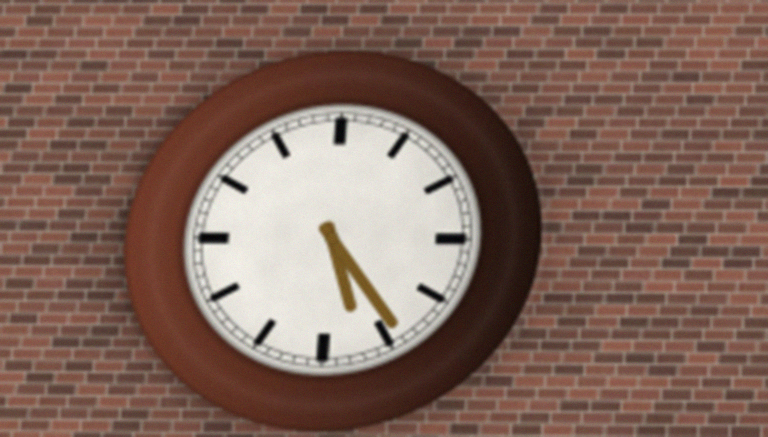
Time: **5:24**
